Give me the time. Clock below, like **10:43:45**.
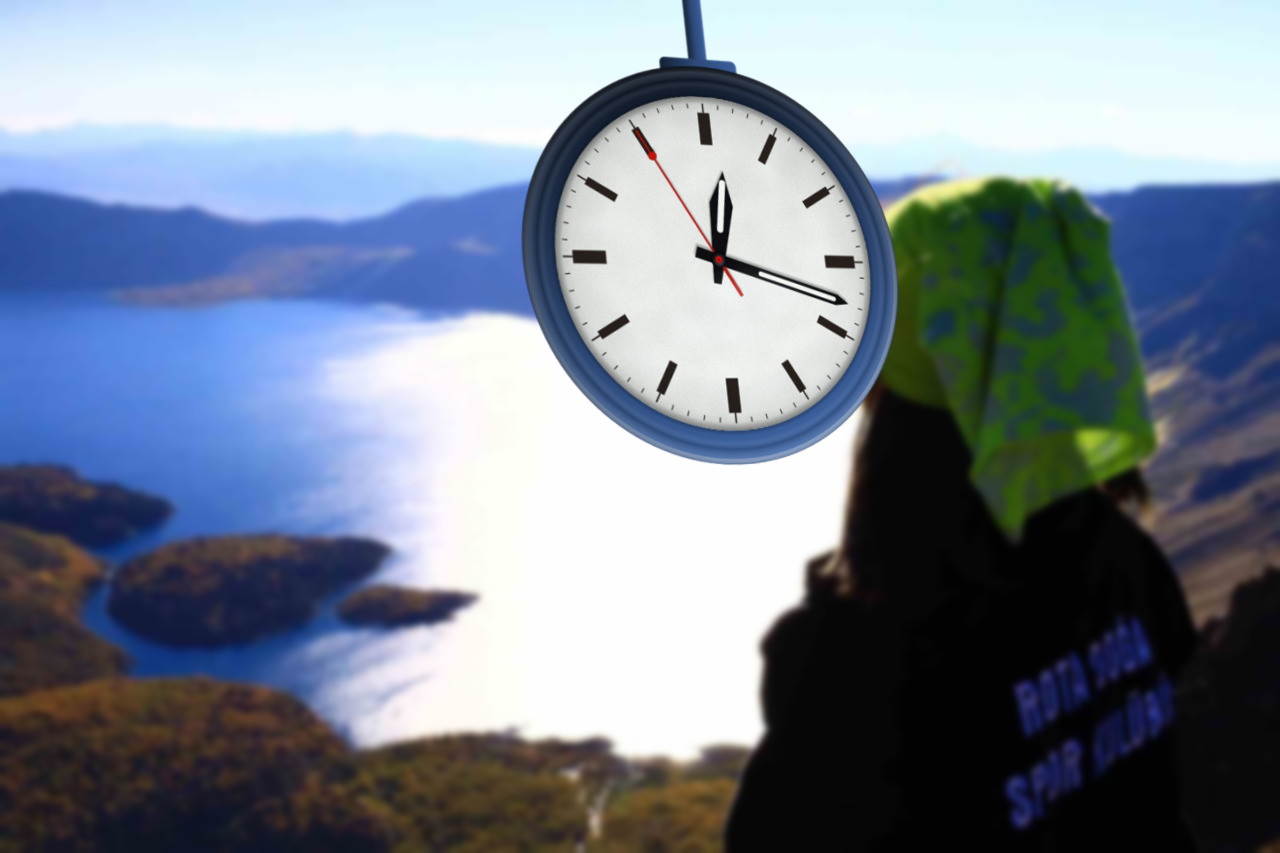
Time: **12:17:55**
